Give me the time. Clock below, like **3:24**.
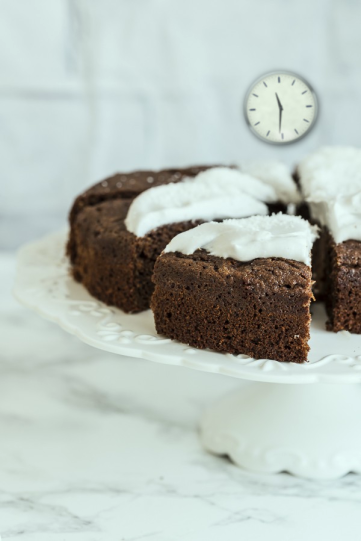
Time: **11:31**
